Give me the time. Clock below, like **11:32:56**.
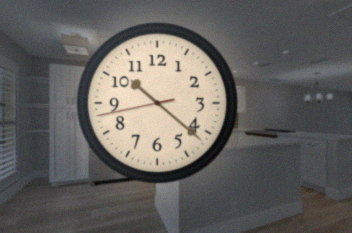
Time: **10:21:43**
